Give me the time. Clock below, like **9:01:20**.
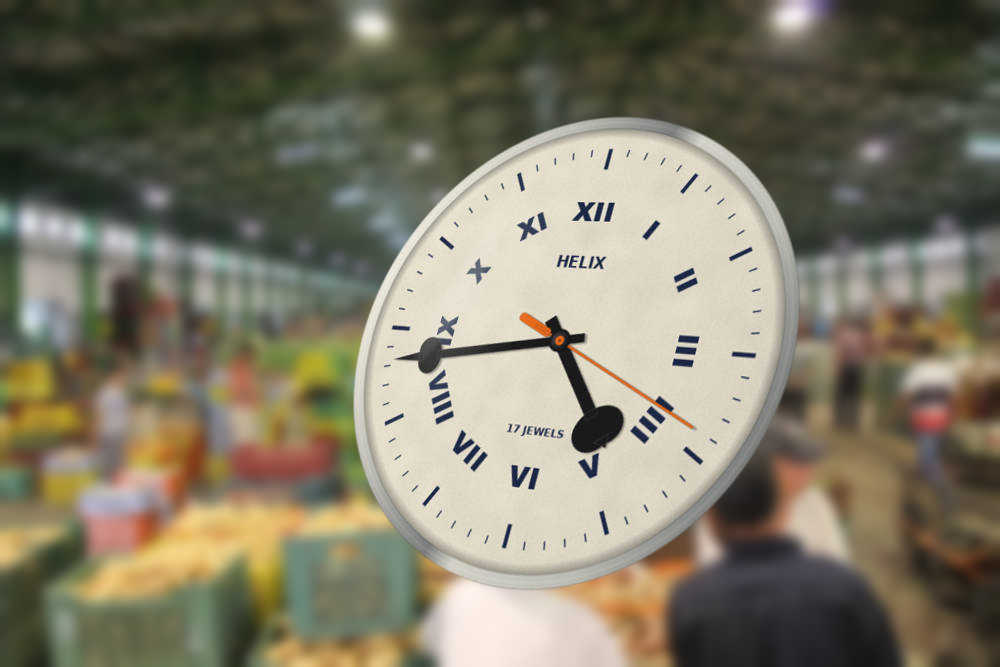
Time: **4:43:19**
